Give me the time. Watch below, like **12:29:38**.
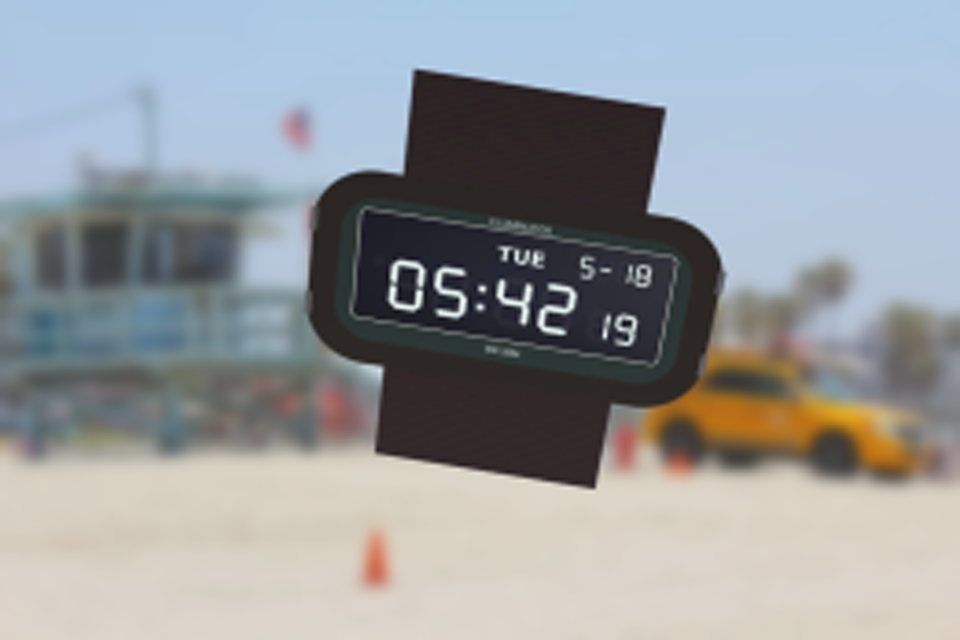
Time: **5:42:19**
